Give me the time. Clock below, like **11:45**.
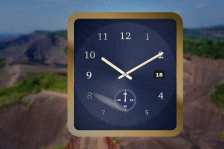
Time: **10:10**
